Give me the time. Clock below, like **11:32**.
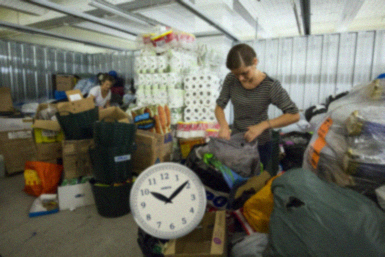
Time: **10:09**
